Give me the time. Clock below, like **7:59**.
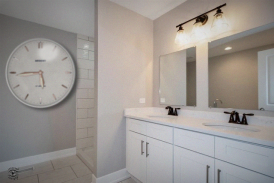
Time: **5:44**
